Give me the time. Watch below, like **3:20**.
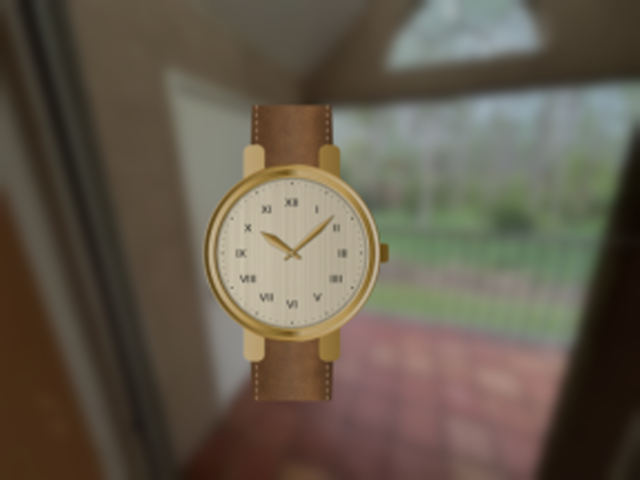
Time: **10:08**
